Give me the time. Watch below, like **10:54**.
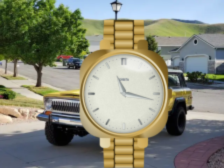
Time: **11:17**
